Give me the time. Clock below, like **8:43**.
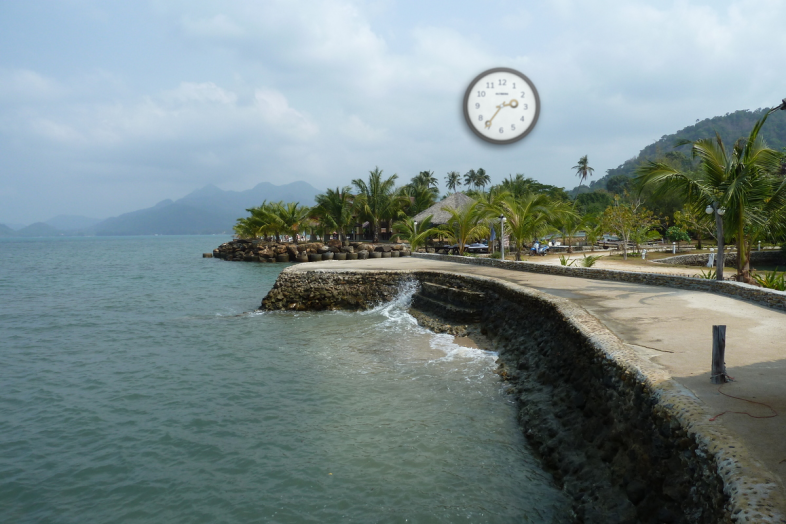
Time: **2:36**
